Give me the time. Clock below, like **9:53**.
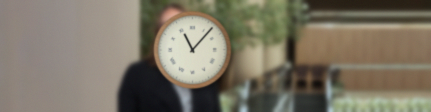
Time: **11:07**
